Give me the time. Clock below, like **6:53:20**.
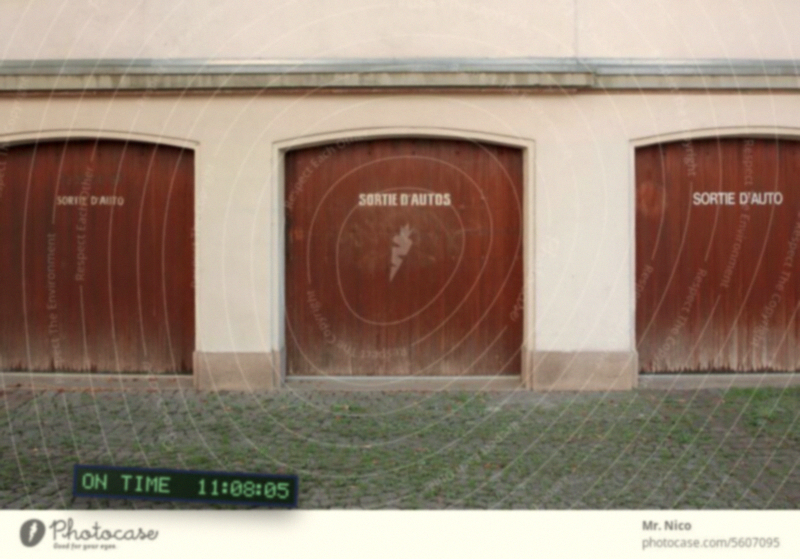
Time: **11:08:05**
